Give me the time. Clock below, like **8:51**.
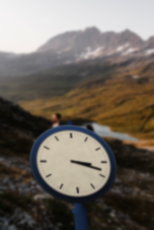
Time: **3:18**
